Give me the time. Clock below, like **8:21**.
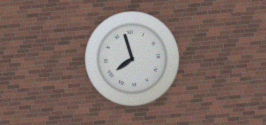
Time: **7:58**
